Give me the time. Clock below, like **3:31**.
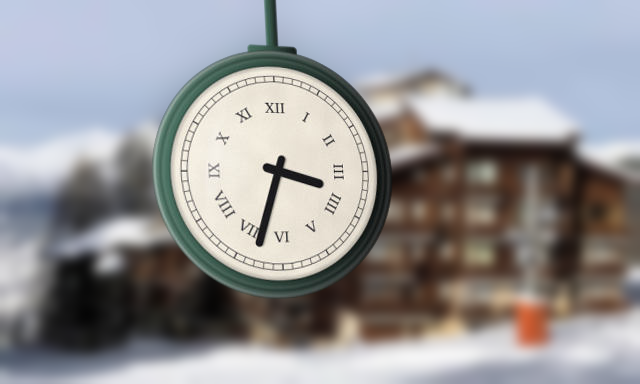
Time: **3:33**
